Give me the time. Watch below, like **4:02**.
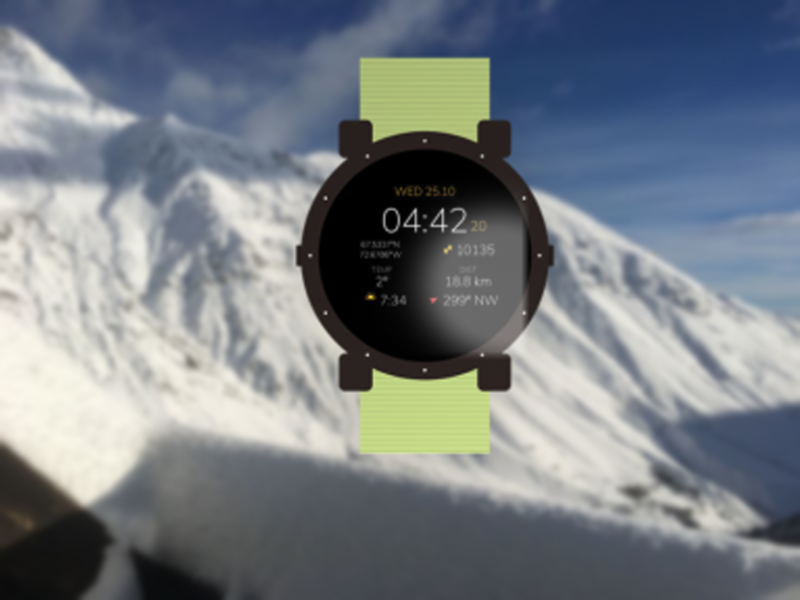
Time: **4:42**
